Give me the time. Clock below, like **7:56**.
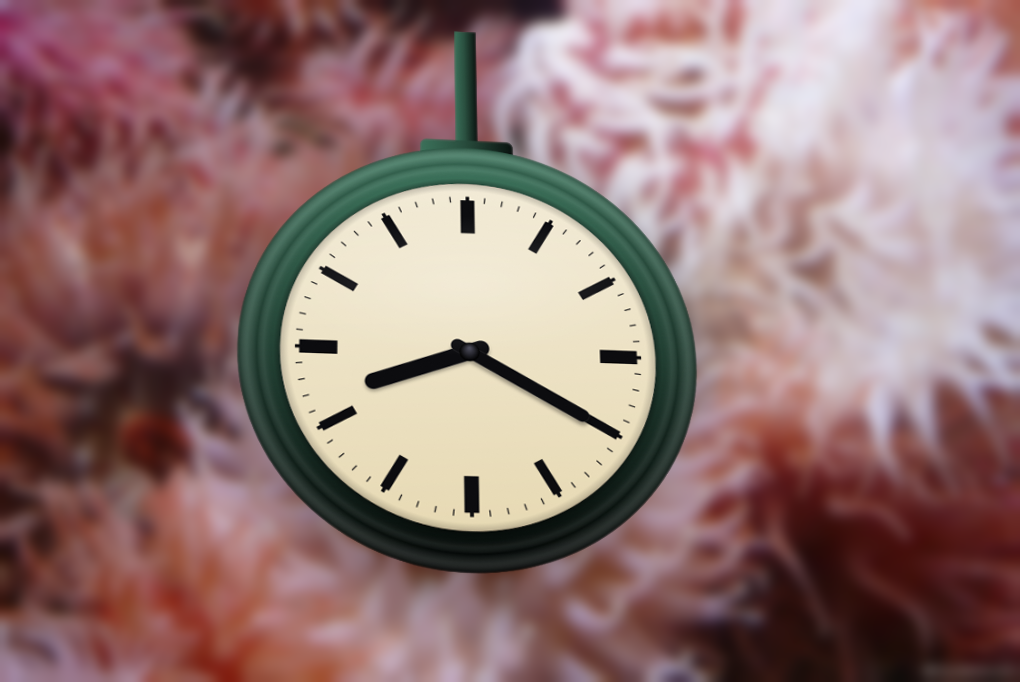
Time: **8:20**
